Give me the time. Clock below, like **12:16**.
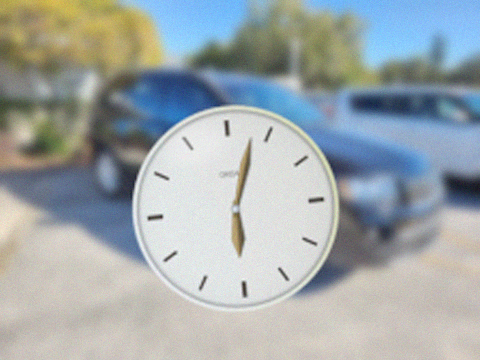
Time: **6:03**
